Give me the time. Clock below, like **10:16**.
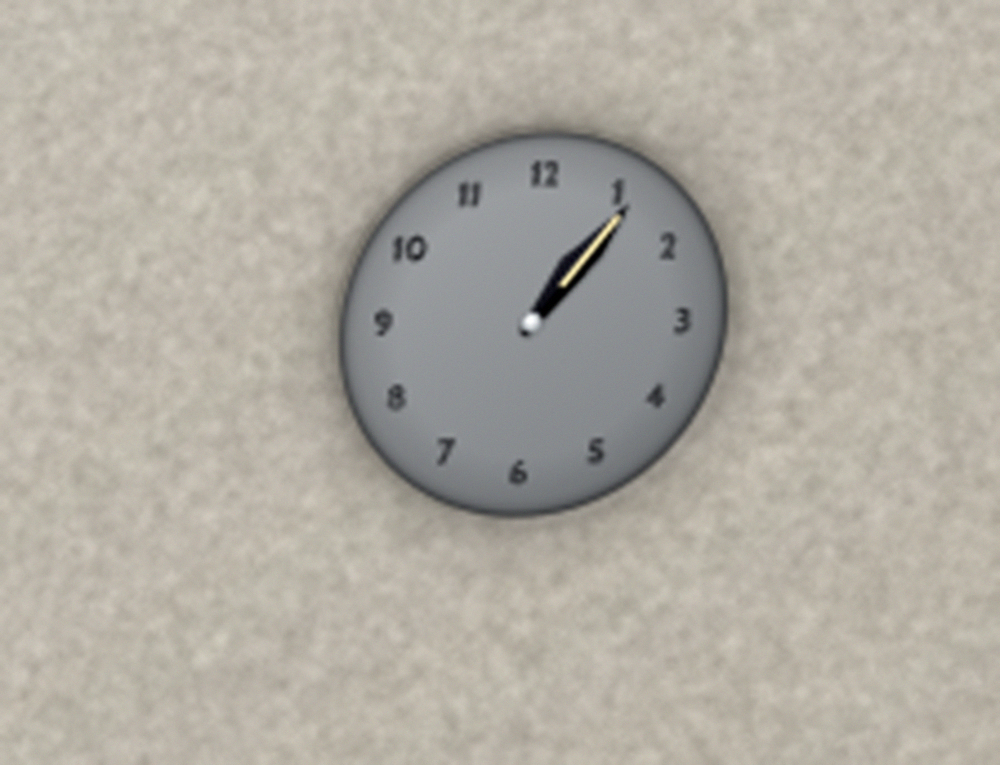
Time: **1:06**
